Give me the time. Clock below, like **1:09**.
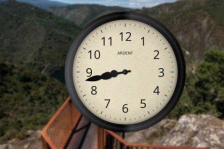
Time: **8:43**
